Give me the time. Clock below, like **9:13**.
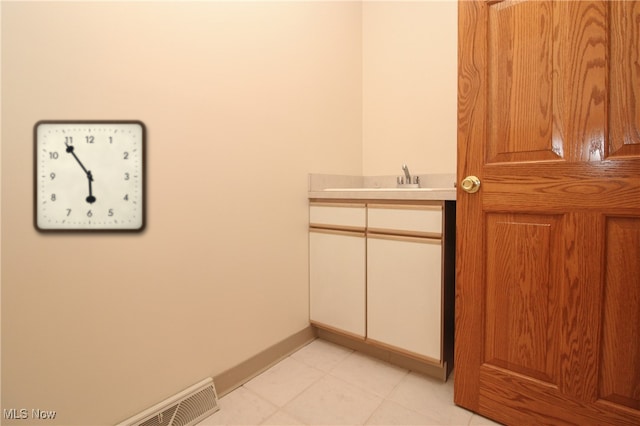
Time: **5:54**
